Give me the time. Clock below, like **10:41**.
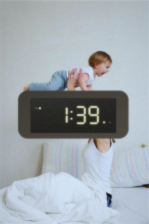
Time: **1:39**
